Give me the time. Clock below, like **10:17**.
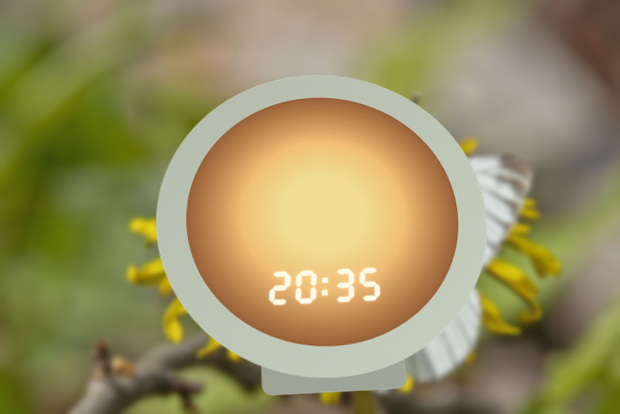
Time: **20:35**
